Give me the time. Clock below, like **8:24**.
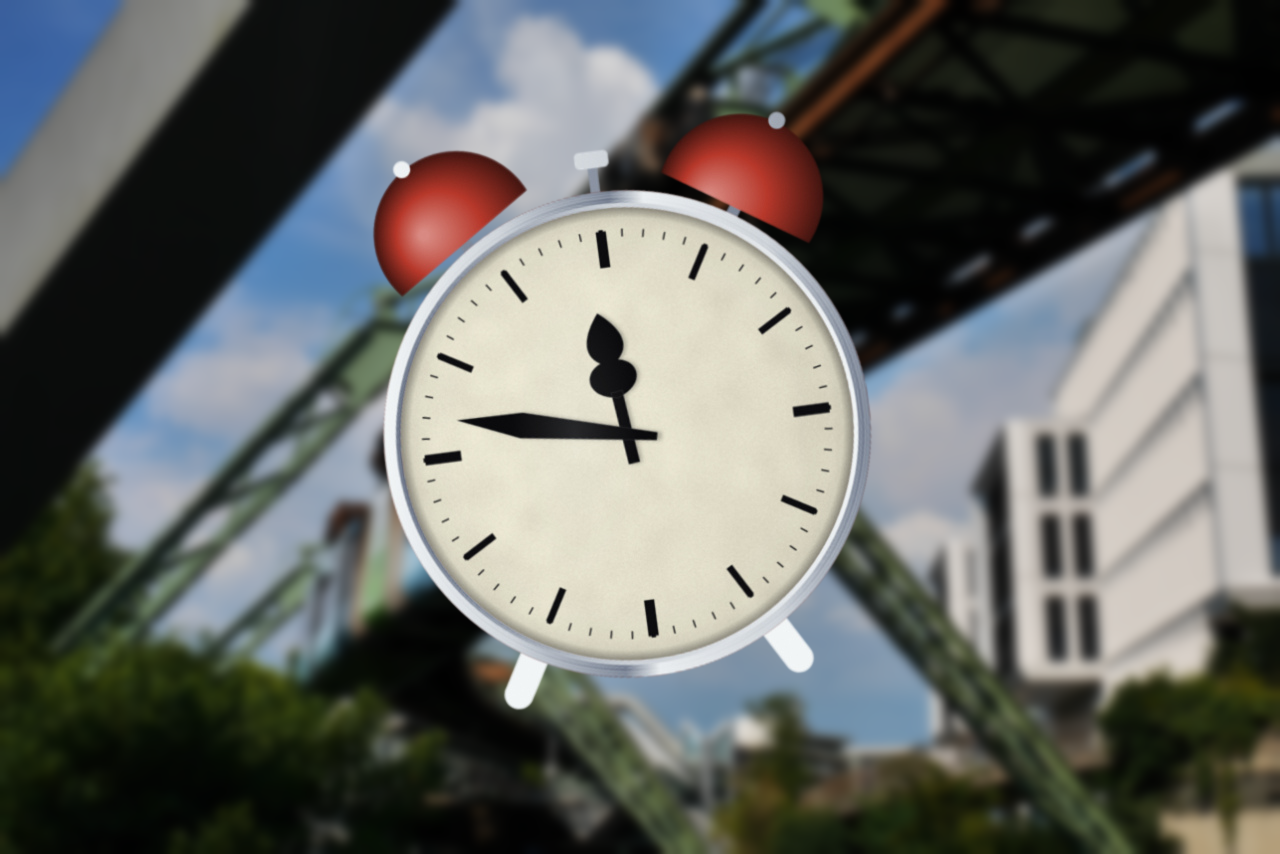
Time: **11:47**
